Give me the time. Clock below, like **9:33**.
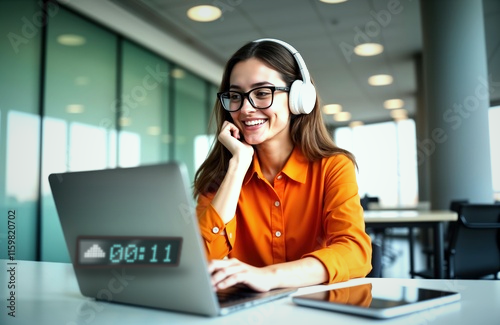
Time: **0:11**
